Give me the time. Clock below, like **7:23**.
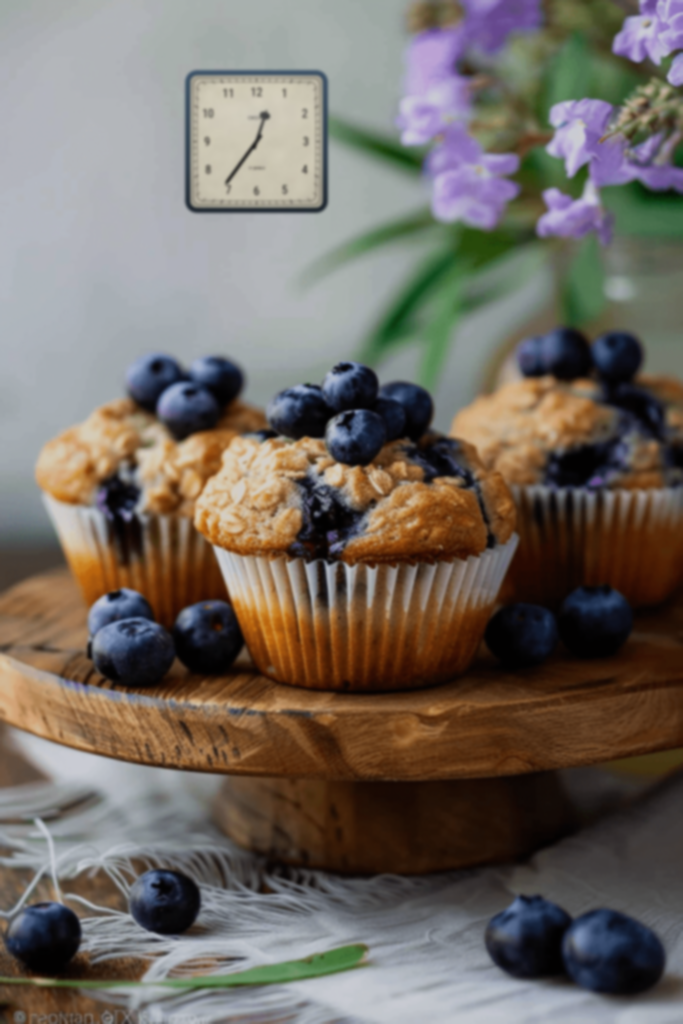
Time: **12:36**
